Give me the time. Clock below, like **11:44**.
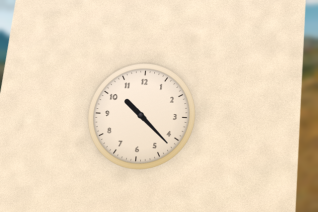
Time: **10:22**
